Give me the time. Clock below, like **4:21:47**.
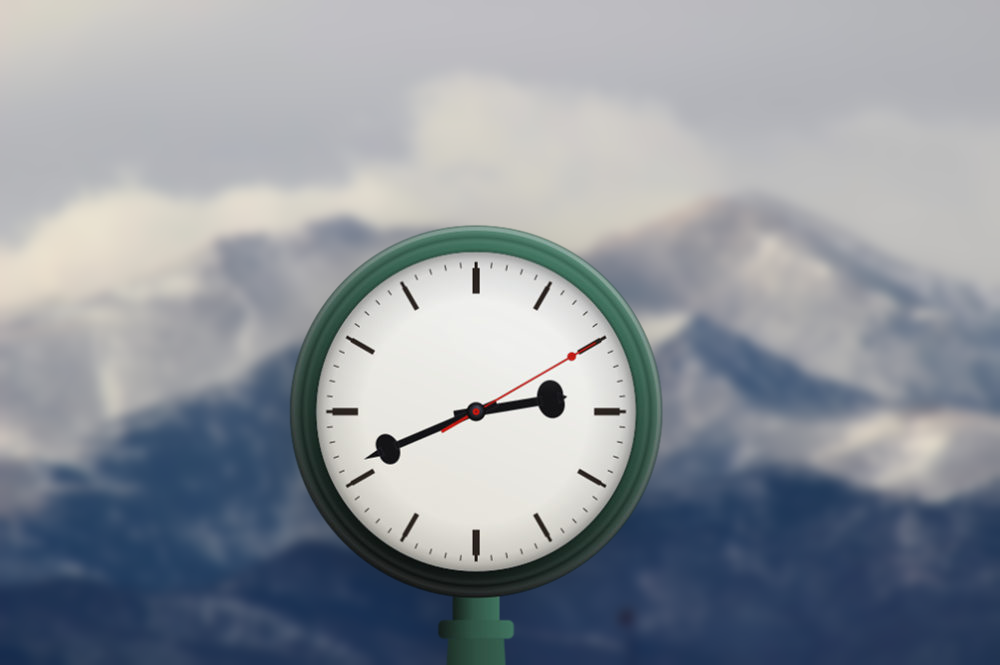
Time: **2:41:10**
